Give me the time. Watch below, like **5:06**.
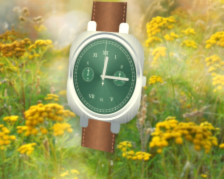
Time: **12:15**
